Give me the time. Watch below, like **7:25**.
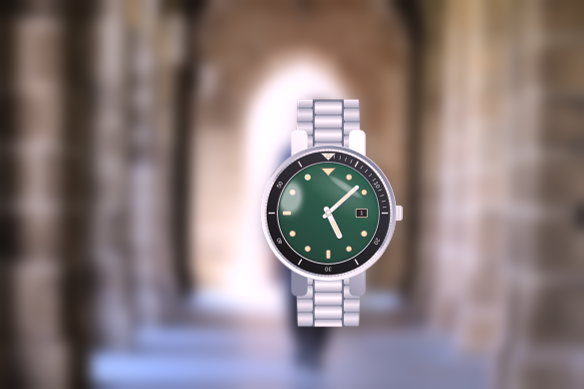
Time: **5:08**
